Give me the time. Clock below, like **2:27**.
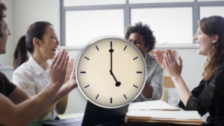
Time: **5:00**
